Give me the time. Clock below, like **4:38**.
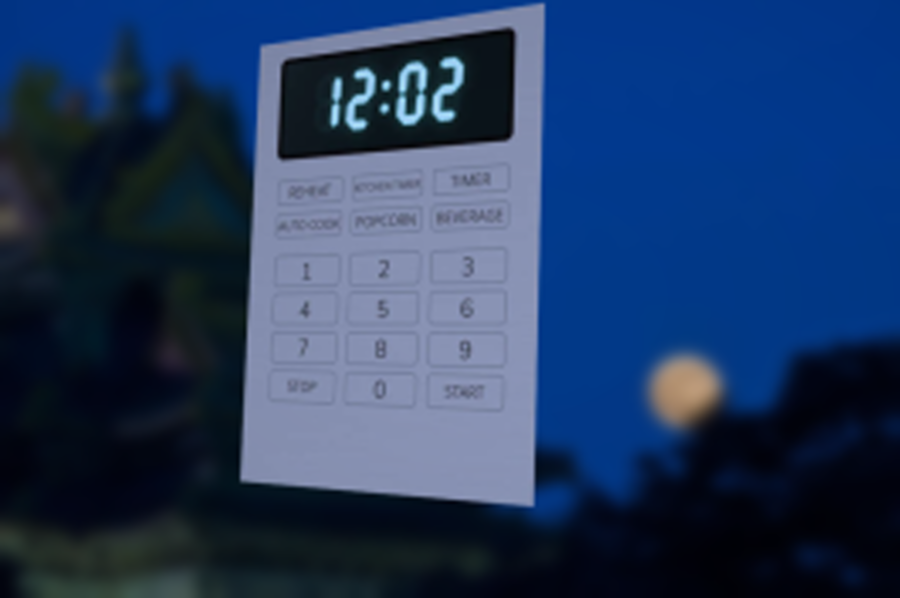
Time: **12:02**
